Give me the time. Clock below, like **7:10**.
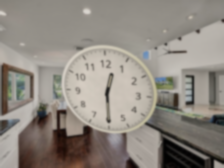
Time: **12:30**
